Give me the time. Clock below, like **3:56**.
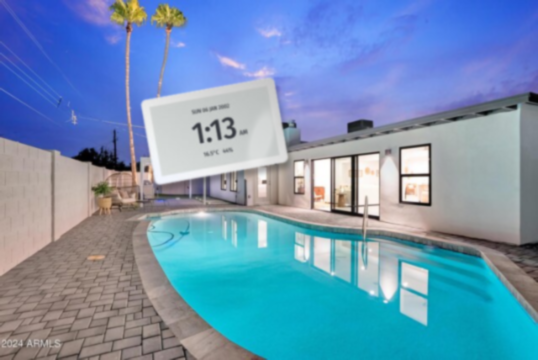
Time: **1:13**
